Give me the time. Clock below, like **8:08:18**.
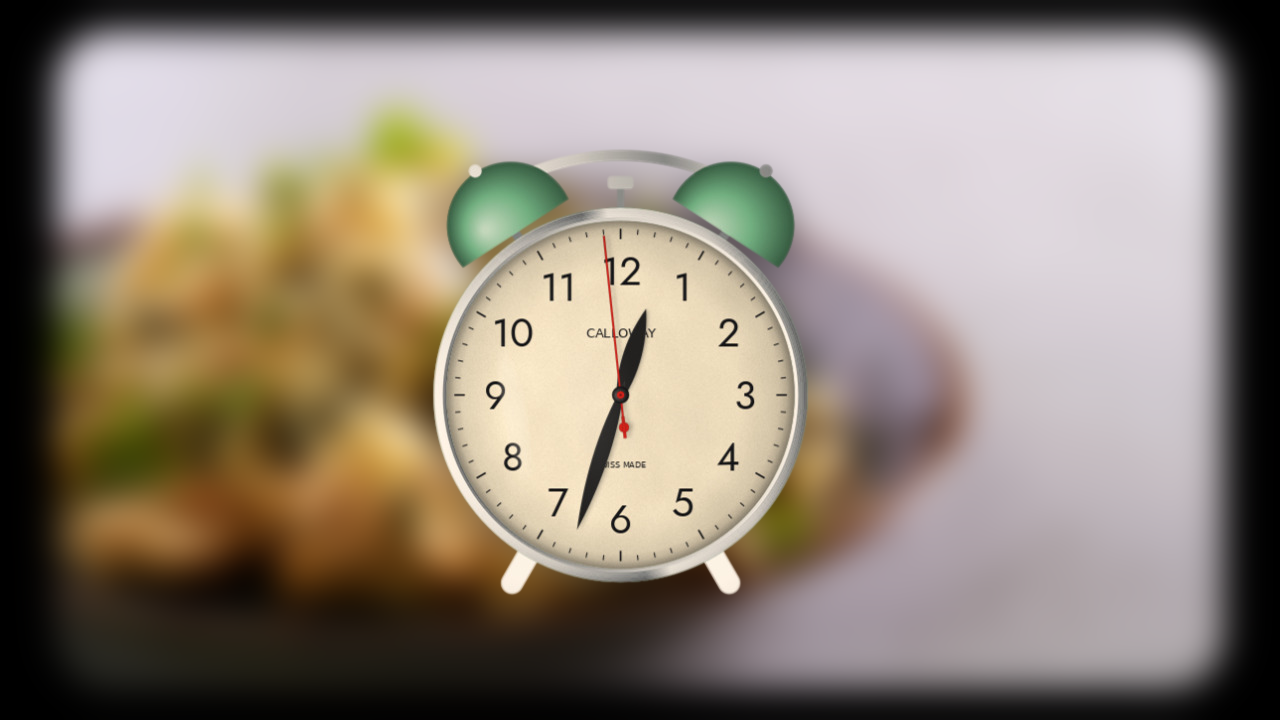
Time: **12:32:59**
